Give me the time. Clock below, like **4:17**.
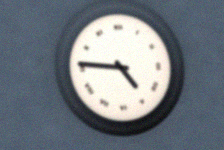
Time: **4:46**
